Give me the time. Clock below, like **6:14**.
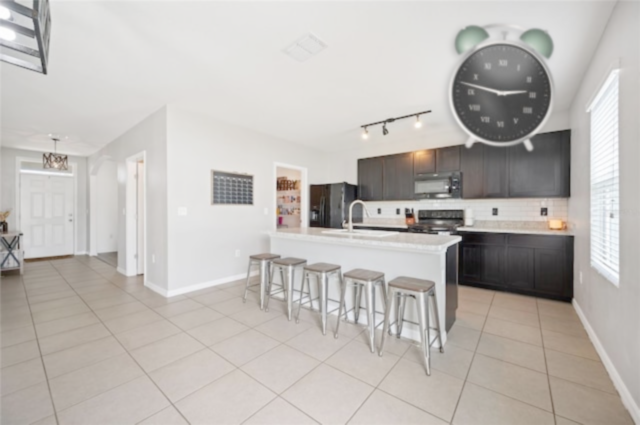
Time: **2:47**
